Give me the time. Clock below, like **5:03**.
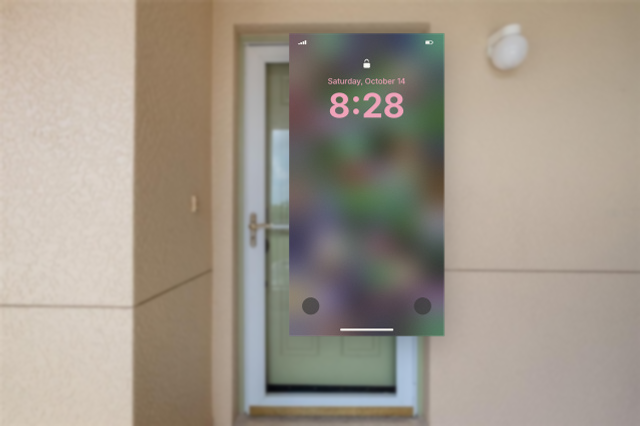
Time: **8:28**
